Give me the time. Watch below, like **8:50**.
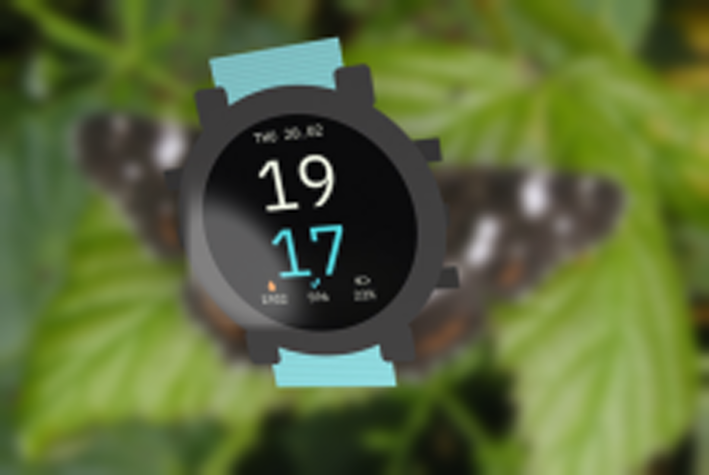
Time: **19:17**
